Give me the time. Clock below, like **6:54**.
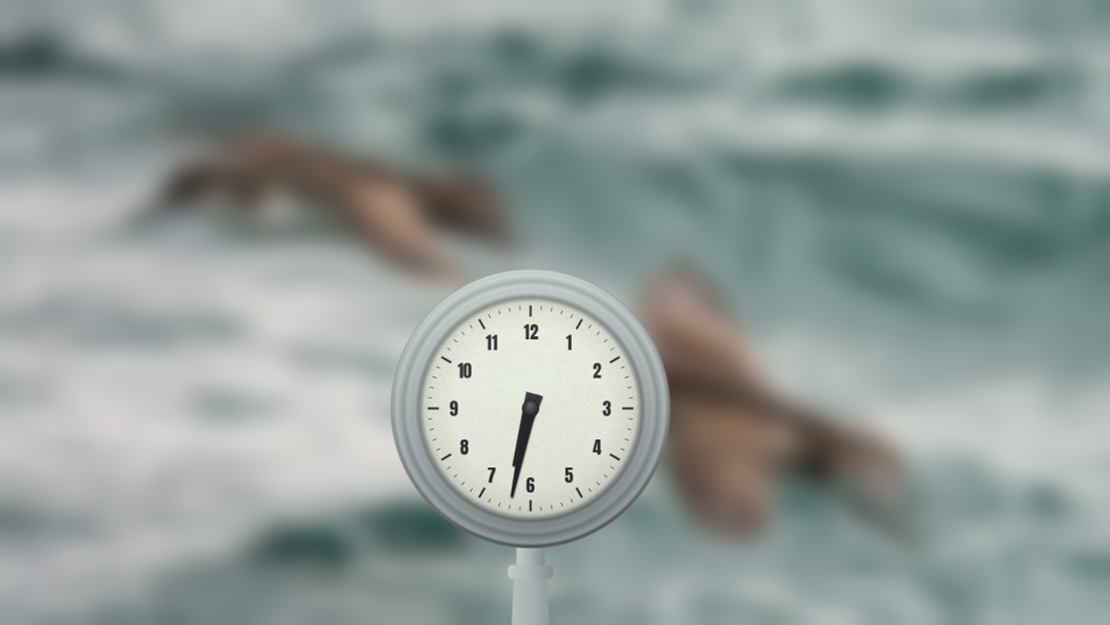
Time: **6:32**
